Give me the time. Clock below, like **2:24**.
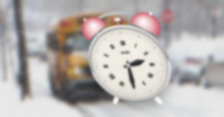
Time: **2:30**
